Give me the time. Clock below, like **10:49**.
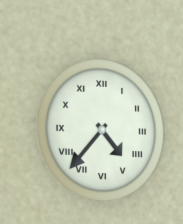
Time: **4:37**
